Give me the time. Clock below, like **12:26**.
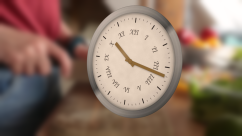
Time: **10:17**
